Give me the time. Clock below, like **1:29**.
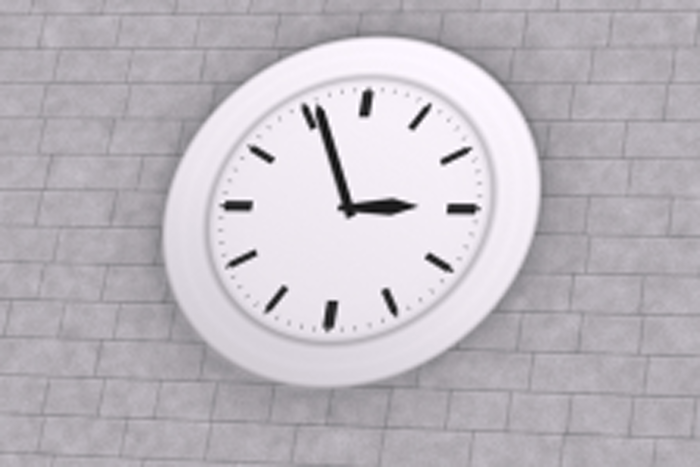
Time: **2:56**
